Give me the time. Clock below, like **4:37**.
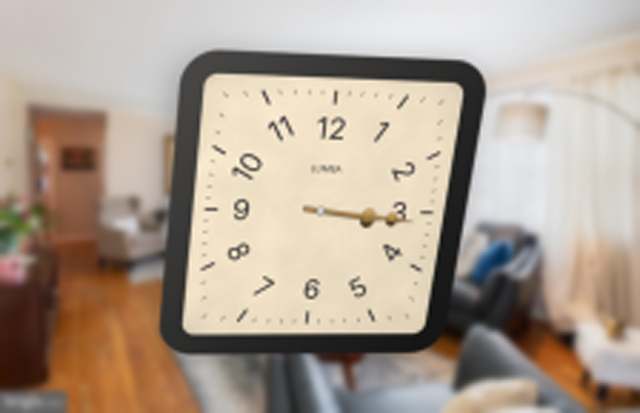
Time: **3:16**
